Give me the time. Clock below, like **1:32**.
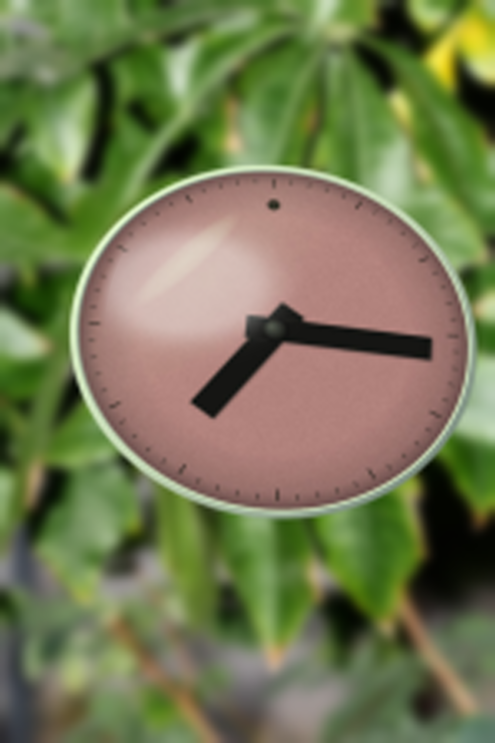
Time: **7:16**
